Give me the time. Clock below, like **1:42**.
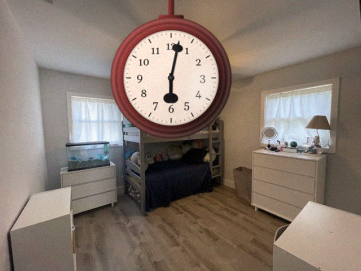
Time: **6:02**
